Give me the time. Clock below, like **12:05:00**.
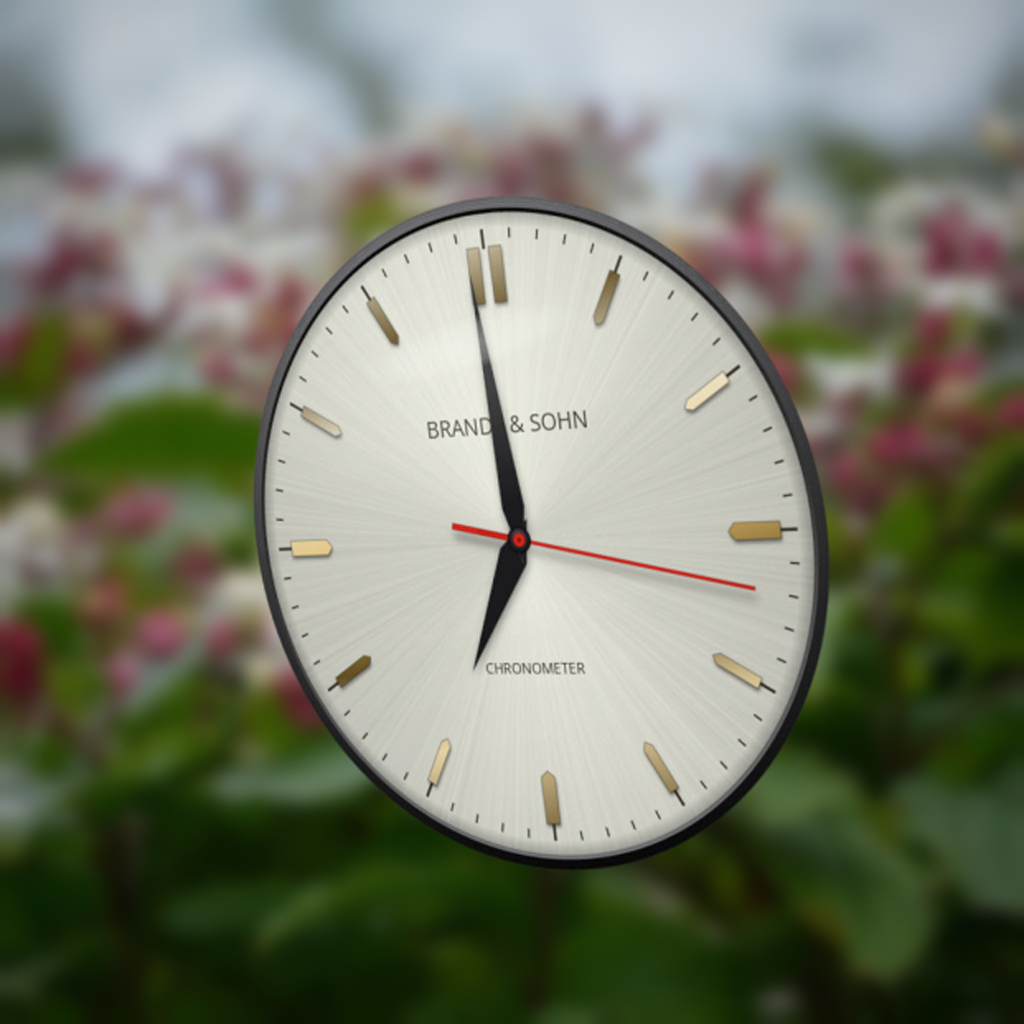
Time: **6:59:17**
